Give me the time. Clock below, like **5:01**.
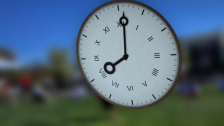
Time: **8:01**
